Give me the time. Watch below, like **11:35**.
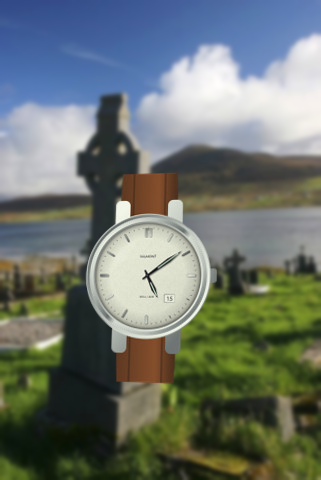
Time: **5:09**
